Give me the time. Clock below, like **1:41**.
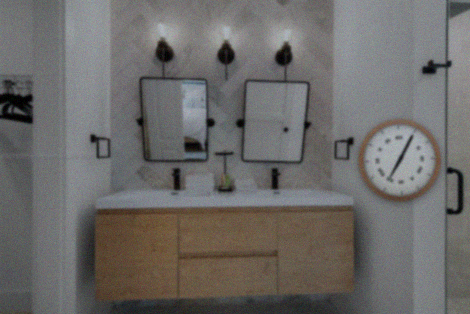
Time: **7:05**
